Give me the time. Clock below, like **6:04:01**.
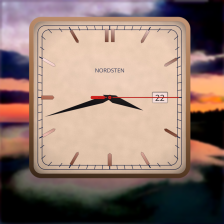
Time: **3:42:15**
